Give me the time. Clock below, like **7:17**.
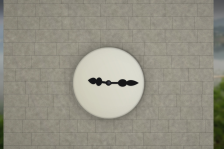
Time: **9:15**
